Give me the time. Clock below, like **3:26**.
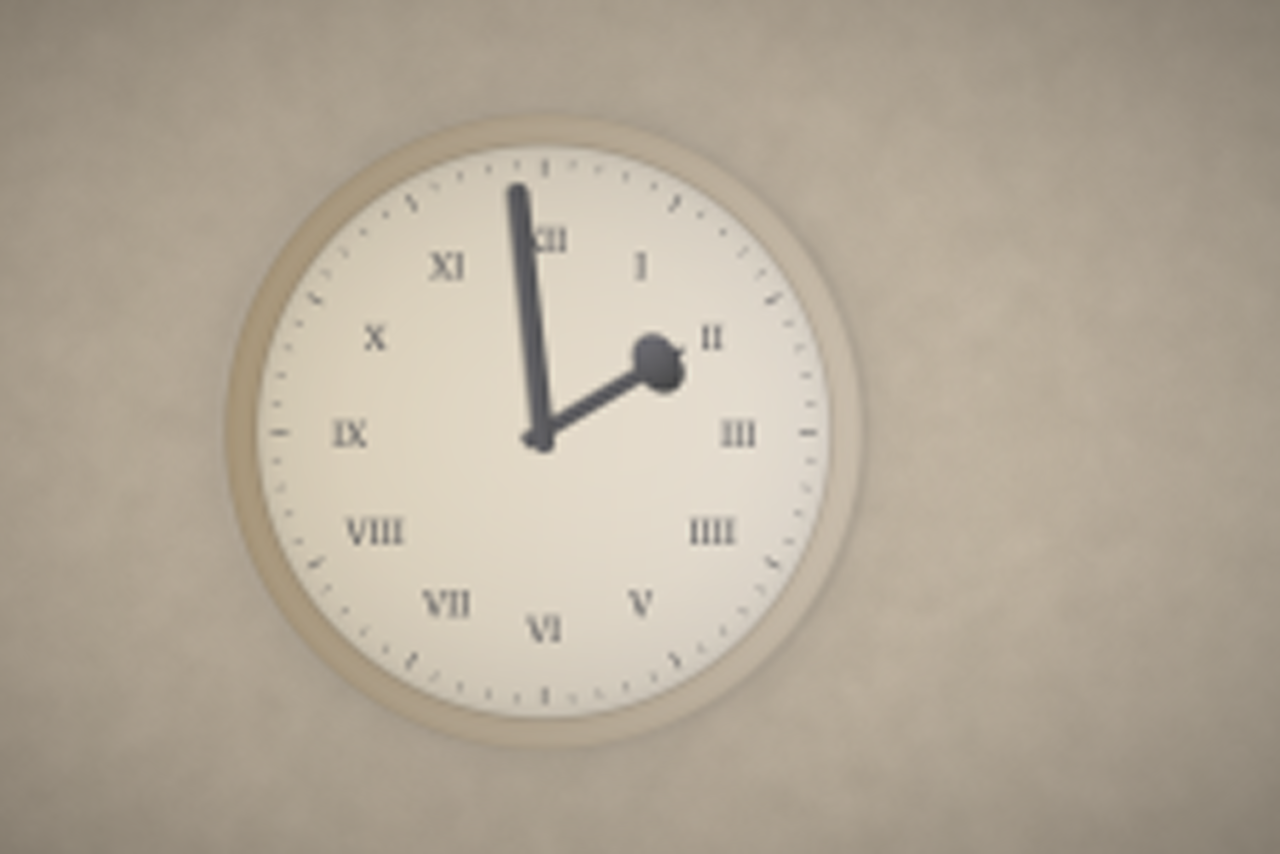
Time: **1:59**
